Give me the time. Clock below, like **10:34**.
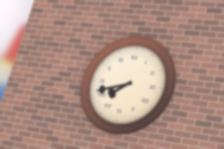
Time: **7:42**
